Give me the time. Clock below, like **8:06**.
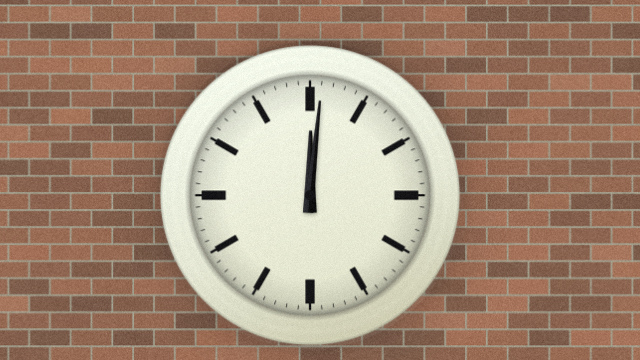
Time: **12:01**
